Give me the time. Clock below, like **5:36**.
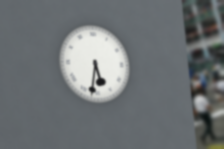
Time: **5:32**
